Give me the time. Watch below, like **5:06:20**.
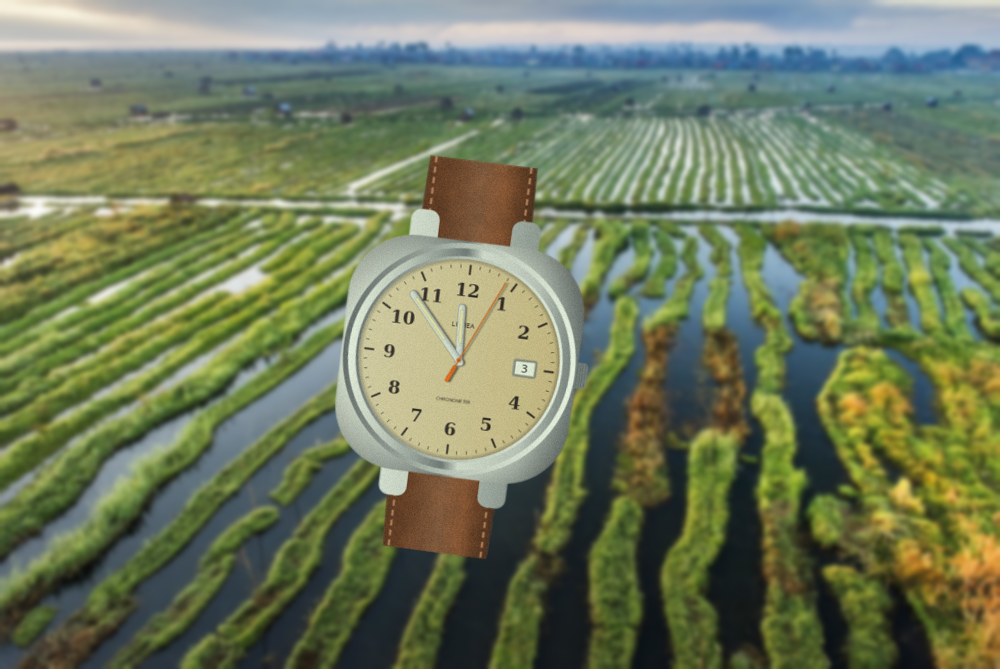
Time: **11:53:04**
